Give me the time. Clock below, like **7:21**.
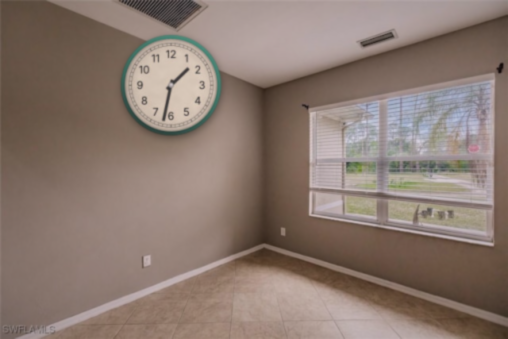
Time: **1:32**
